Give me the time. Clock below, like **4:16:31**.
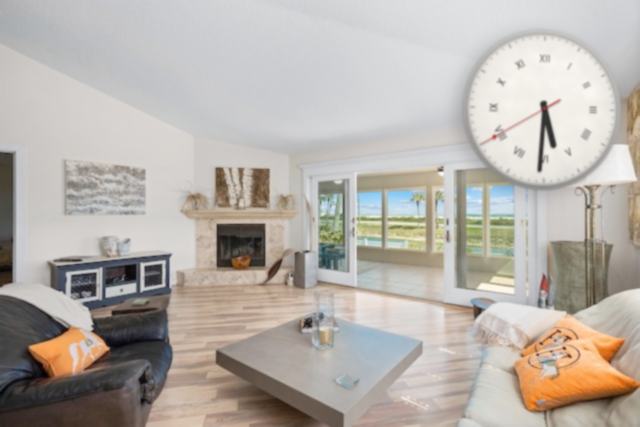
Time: **5:30:40**
